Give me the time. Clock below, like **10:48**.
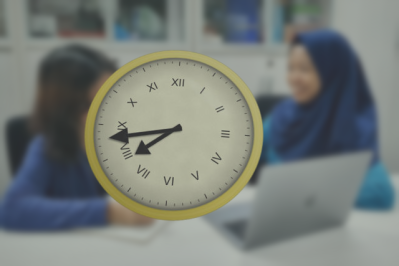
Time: **7:43**
